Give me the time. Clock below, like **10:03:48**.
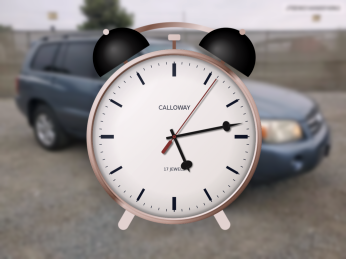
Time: **5:13:06**
